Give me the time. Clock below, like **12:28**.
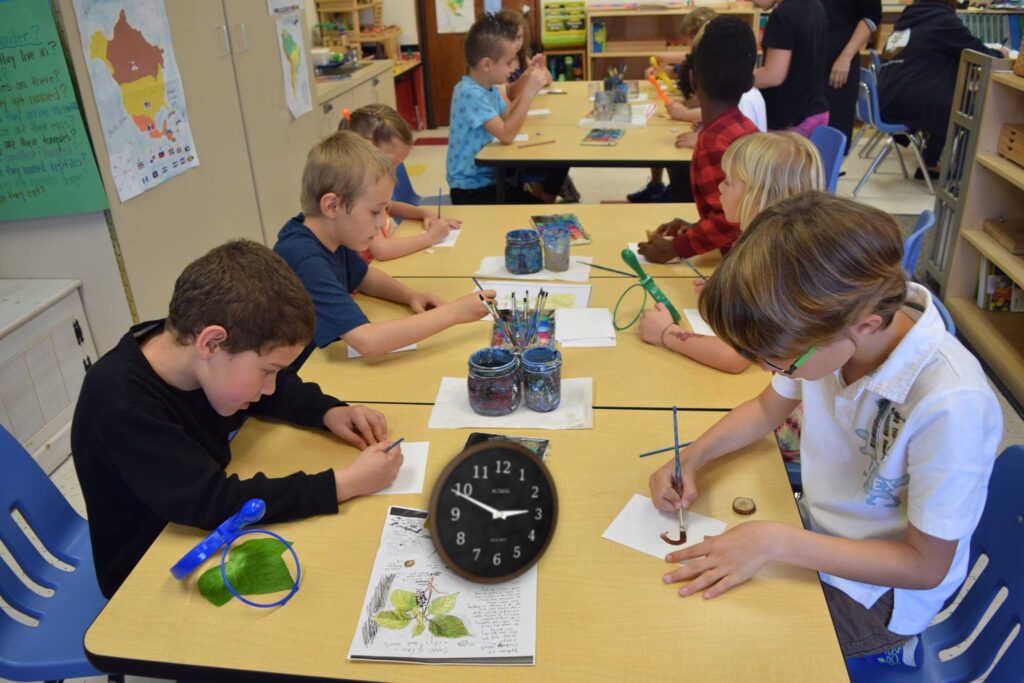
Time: **2:49**
